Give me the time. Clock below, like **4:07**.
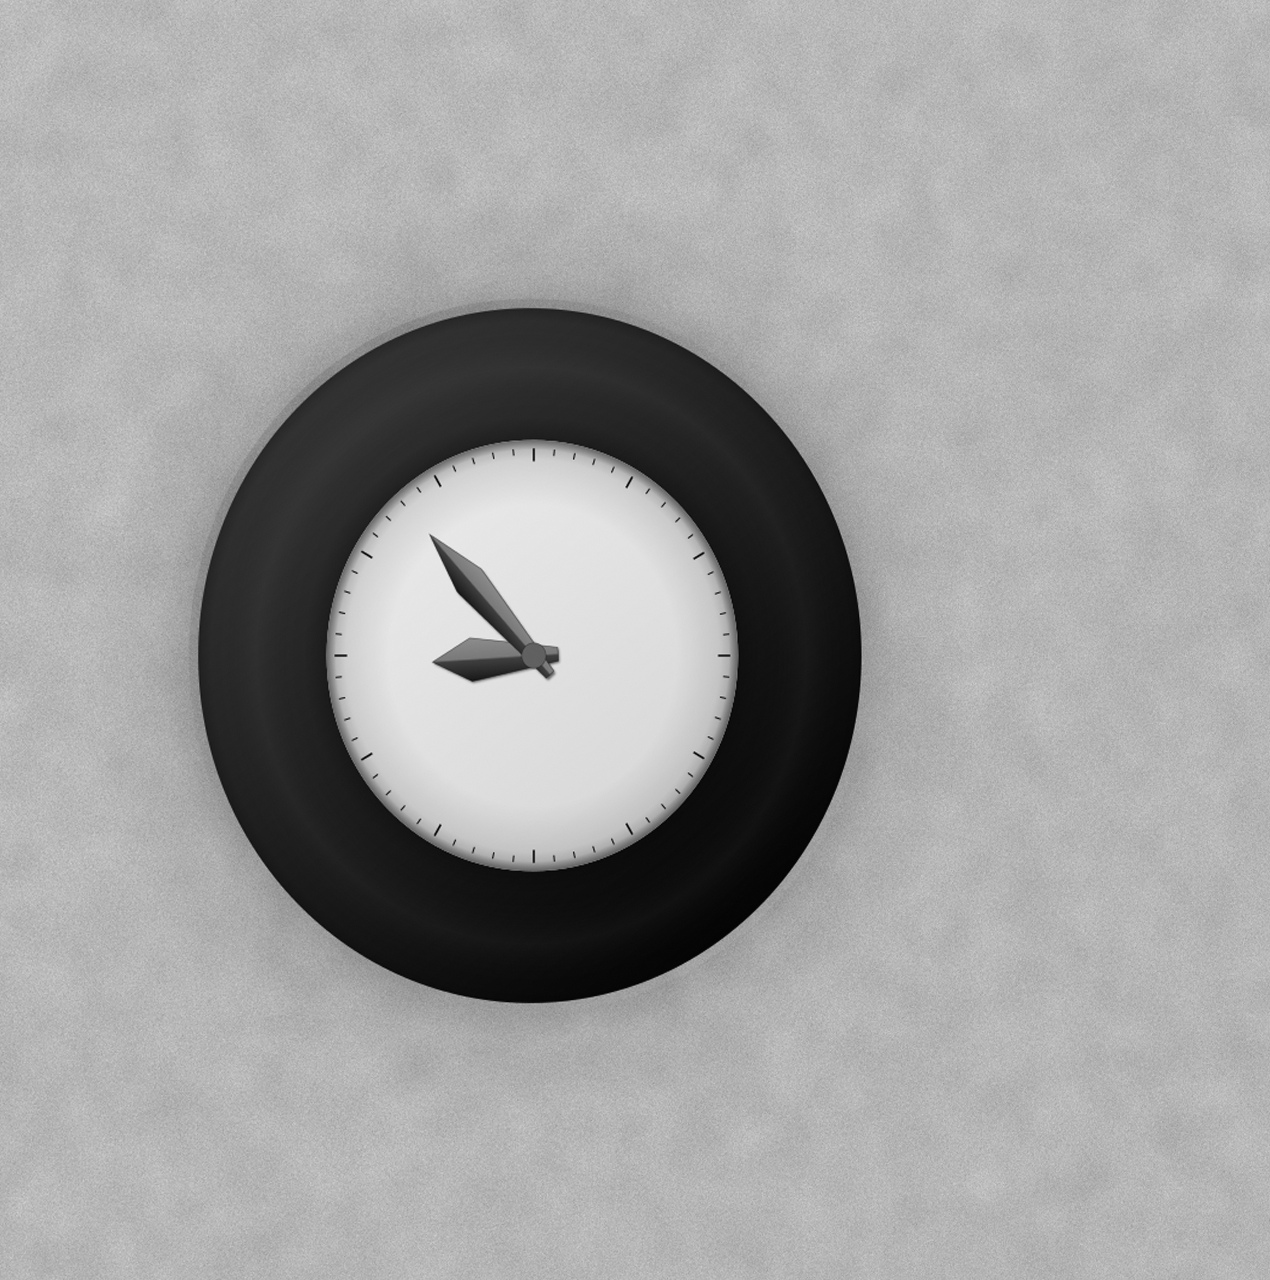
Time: **8:53**
